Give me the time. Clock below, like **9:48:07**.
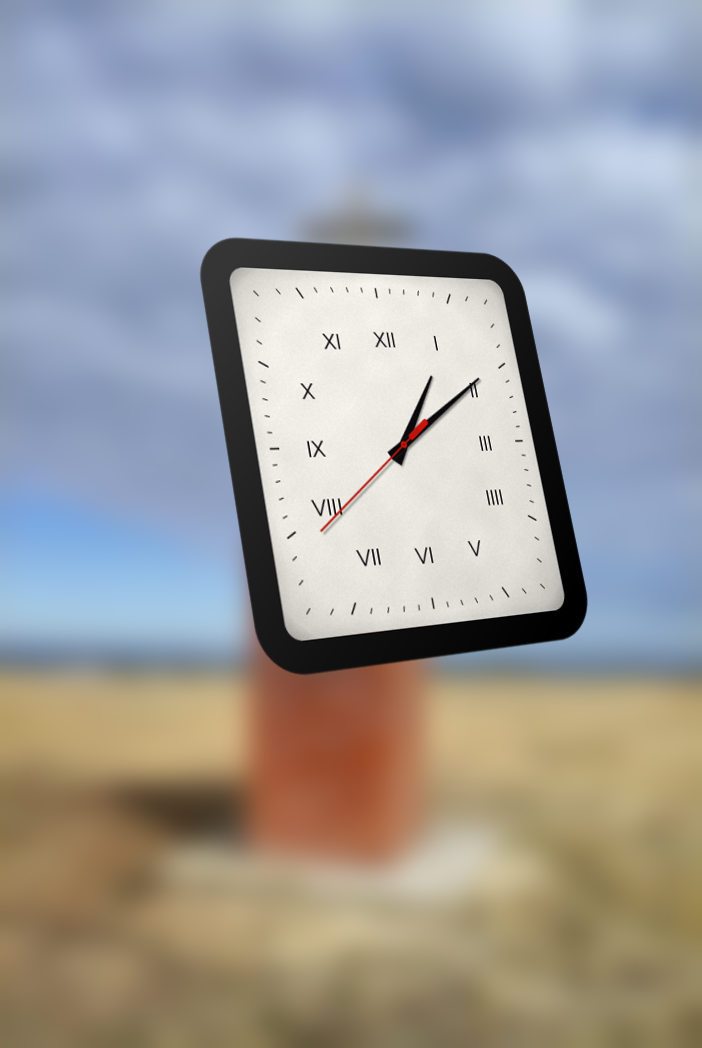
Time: **1:09:39**
